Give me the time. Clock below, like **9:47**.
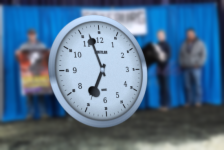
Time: **6:57**
